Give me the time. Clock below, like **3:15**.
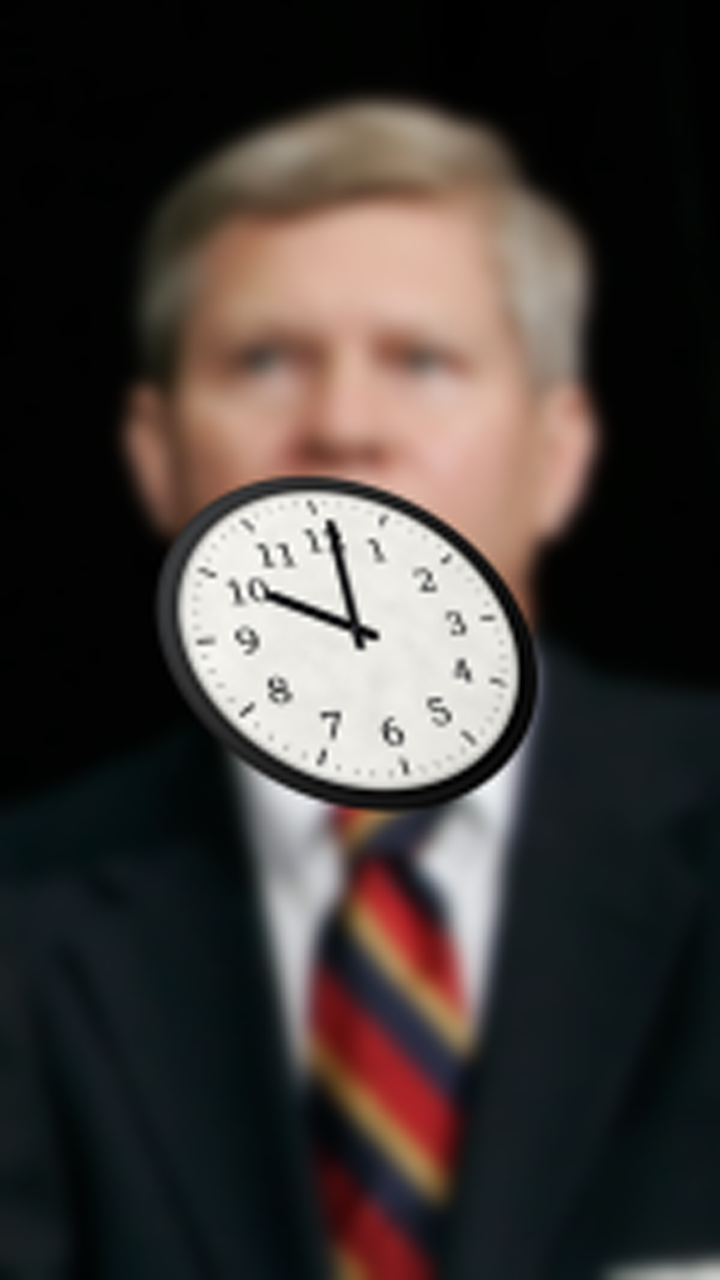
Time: **10:01**
